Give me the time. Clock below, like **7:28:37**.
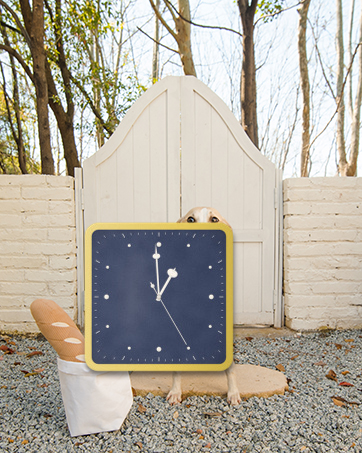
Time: **12:59:25**
